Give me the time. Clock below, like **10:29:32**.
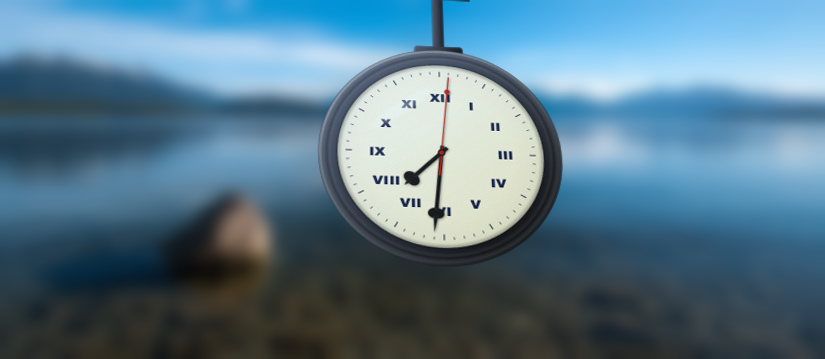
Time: **7:31:01**
